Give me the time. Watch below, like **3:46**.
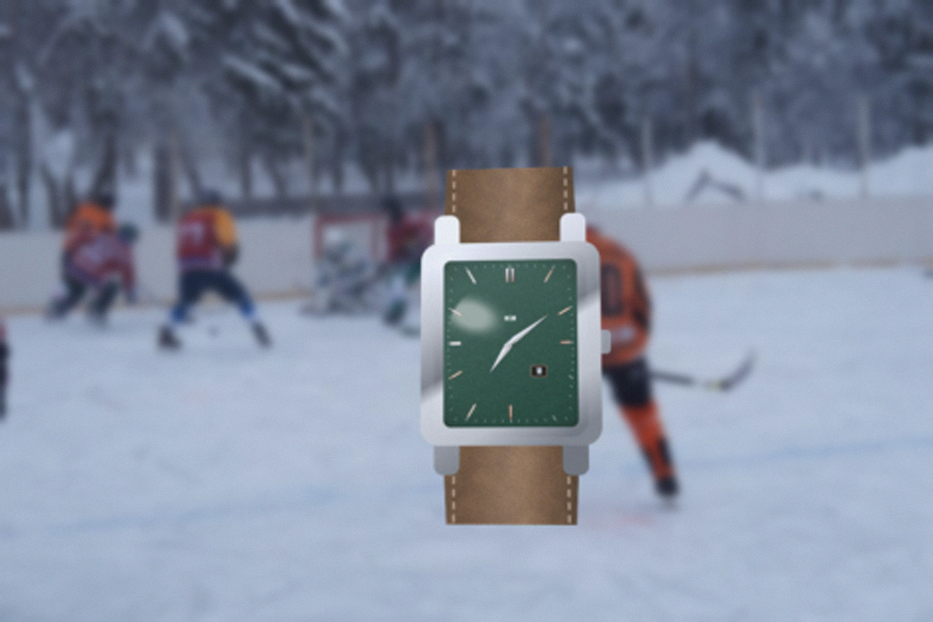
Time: **7:09**
